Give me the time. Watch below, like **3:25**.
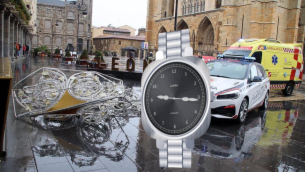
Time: **9:16**
